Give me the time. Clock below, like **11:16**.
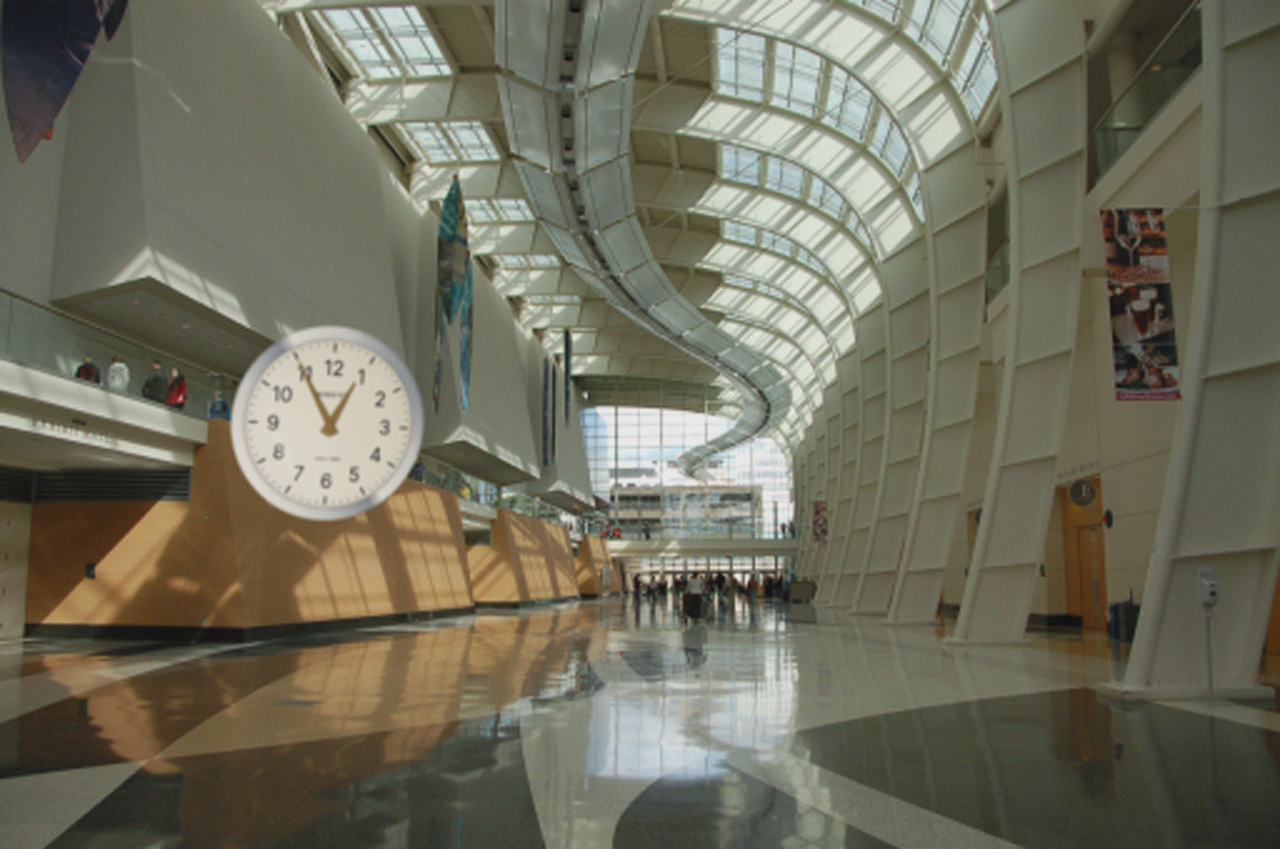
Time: **12:55**
